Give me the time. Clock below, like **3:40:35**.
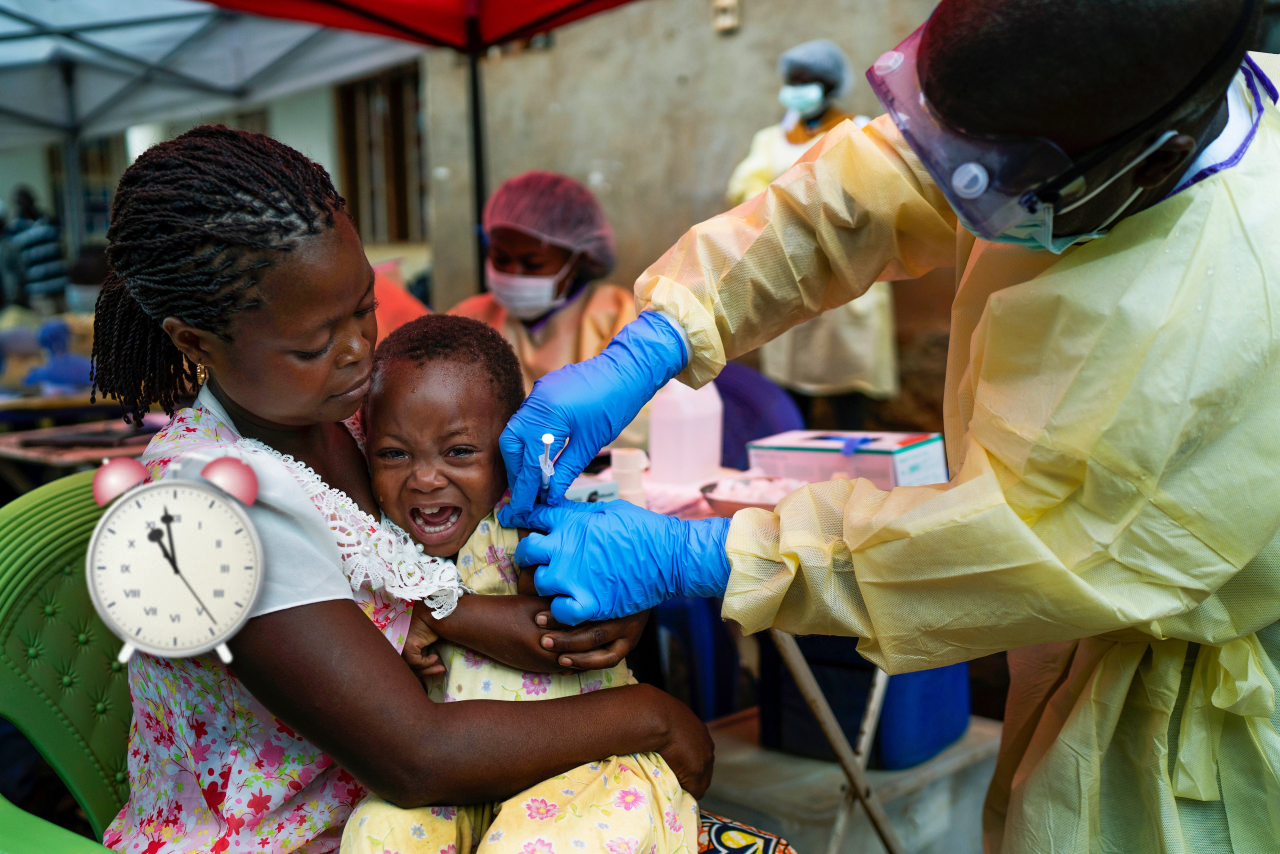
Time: **10:58:24**
